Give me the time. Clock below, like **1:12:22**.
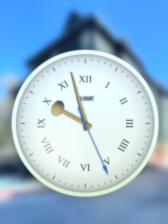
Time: **9:57:26**
